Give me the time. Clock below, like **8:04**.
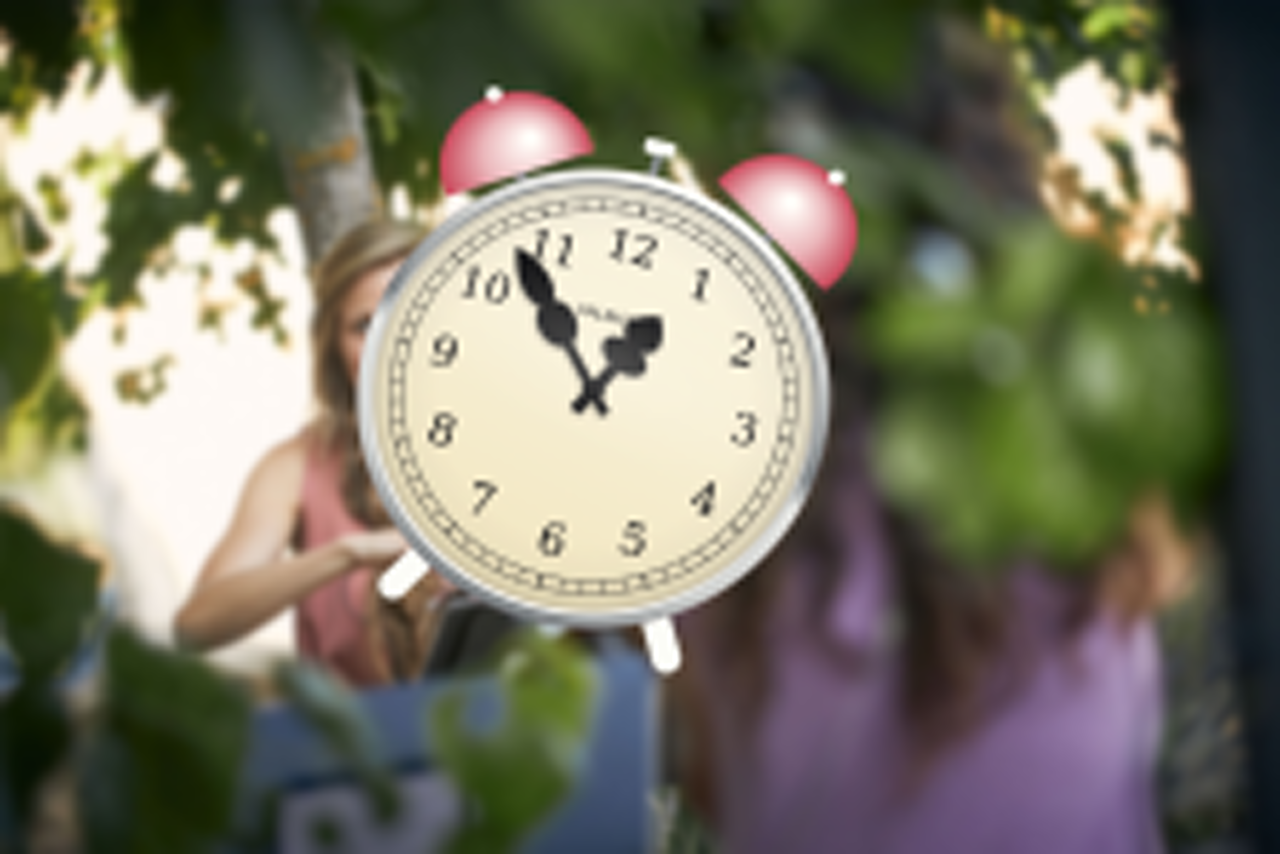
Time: **12:53**
